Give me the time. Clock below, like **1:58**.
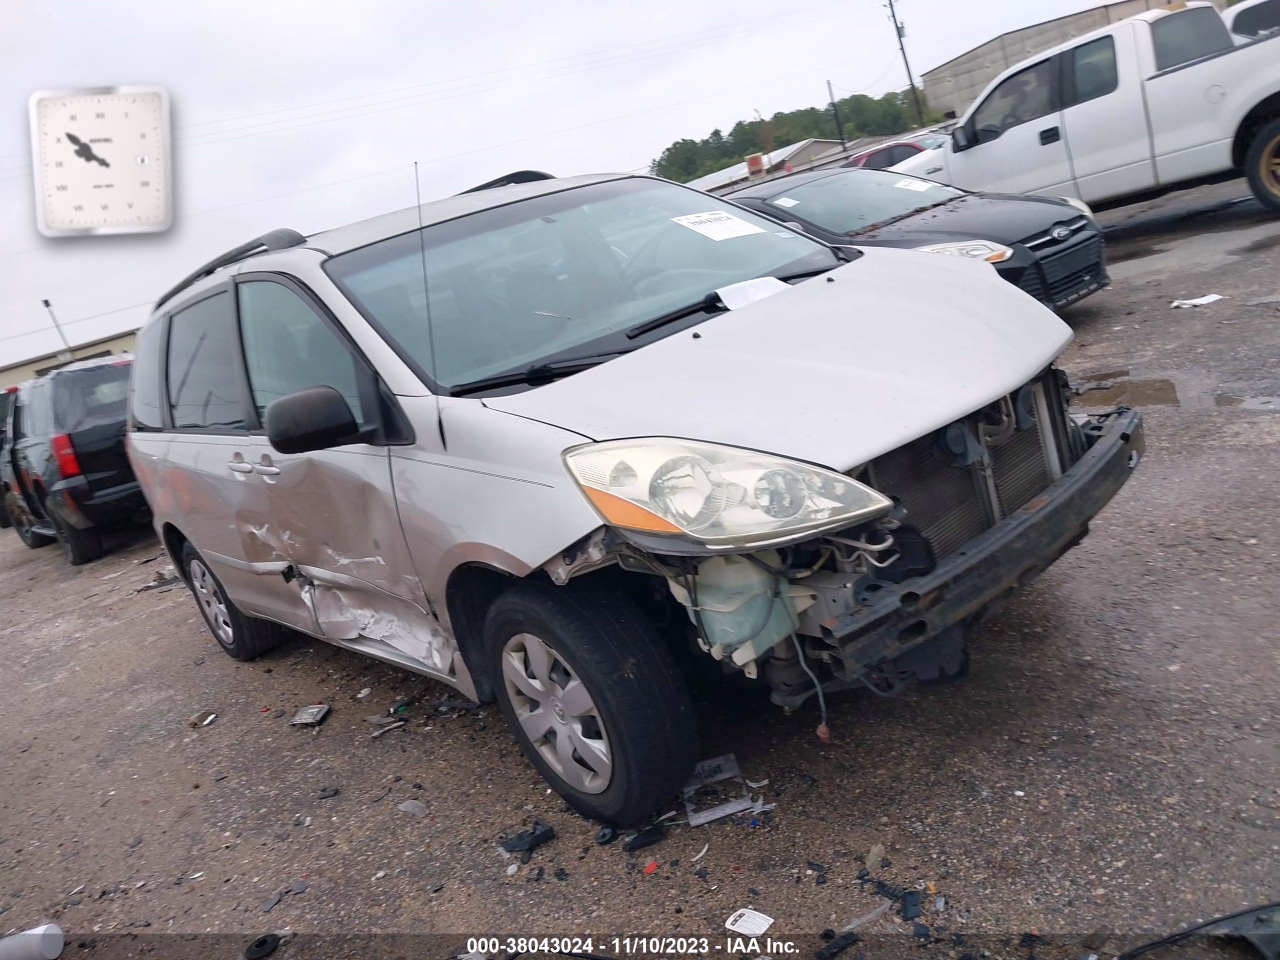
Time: **9:52**
